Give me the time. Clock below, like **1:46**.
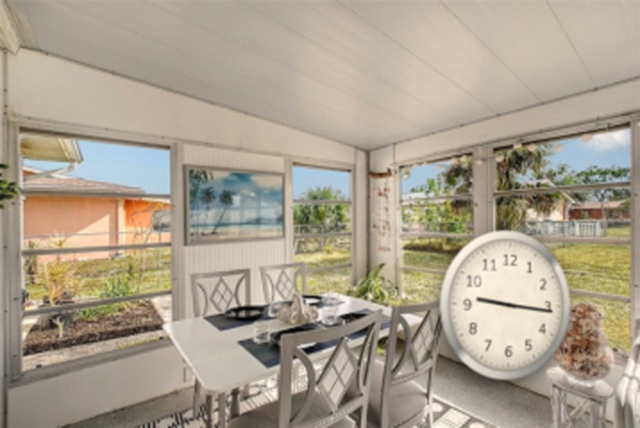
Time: **9:16**
